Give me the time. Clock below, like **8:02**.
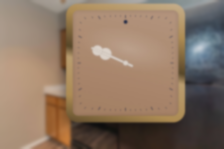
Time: **9:49**
